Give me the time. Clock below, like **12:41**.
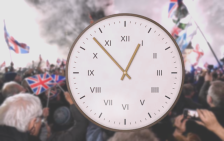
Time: **12:53**
